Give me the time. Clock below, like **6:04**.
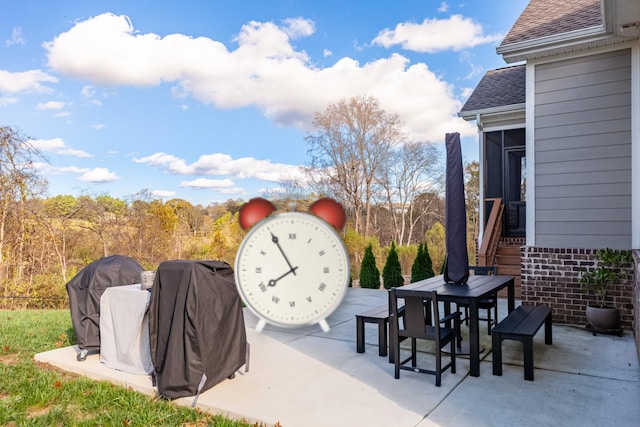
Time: **7:55**
